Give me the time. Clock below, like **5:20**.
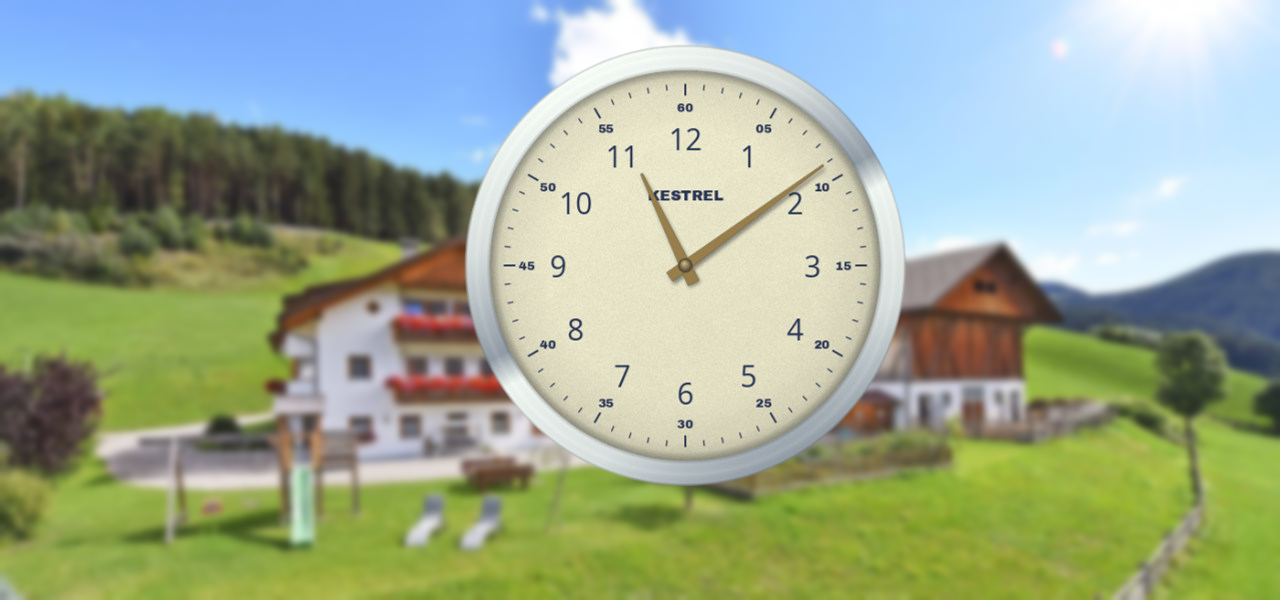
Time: **11:09**
